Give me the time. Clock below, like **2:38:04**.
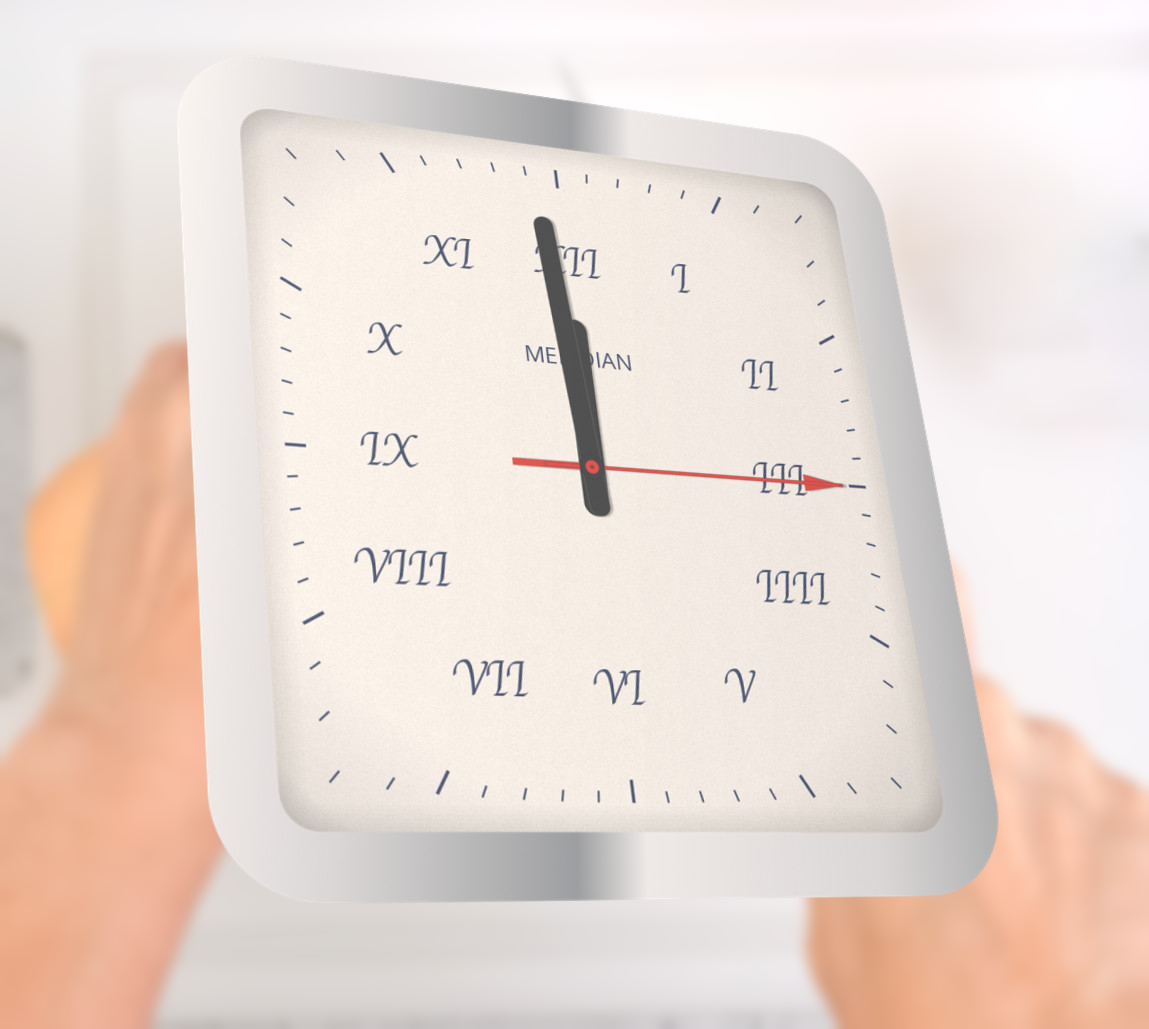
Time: **11:59:15**
